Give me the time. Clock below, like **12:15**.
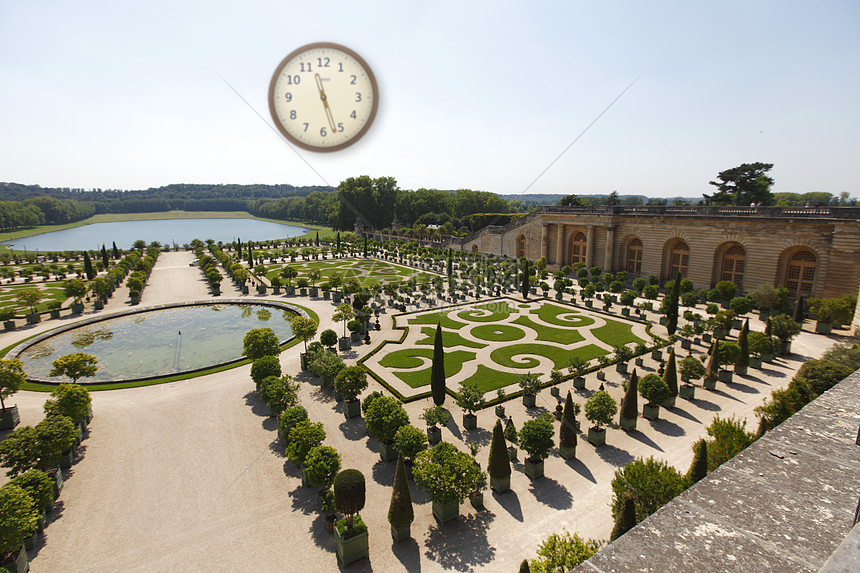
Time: **11:27**
